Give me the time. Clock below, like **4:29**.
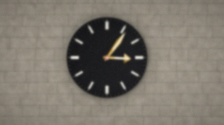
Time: **3:06**
